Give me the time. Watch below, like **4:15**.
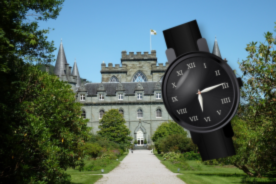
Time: **6:14**
